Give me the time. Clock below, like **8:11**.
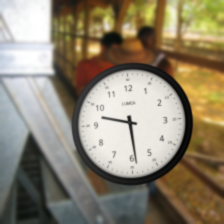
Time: **9:29**
